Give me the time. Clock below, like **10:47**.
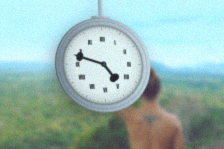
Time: **4:48**
